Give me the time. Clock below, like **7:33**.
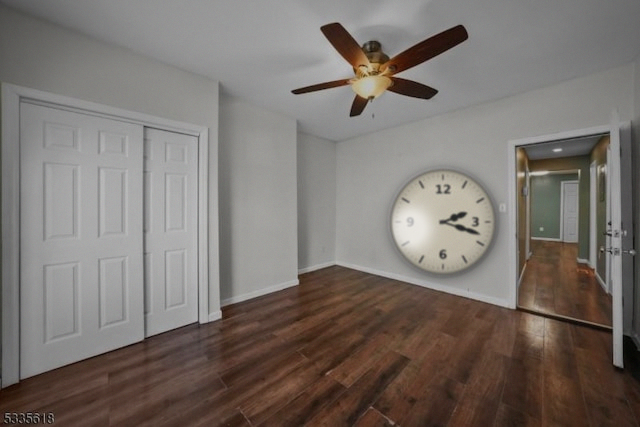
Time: **2:18**
